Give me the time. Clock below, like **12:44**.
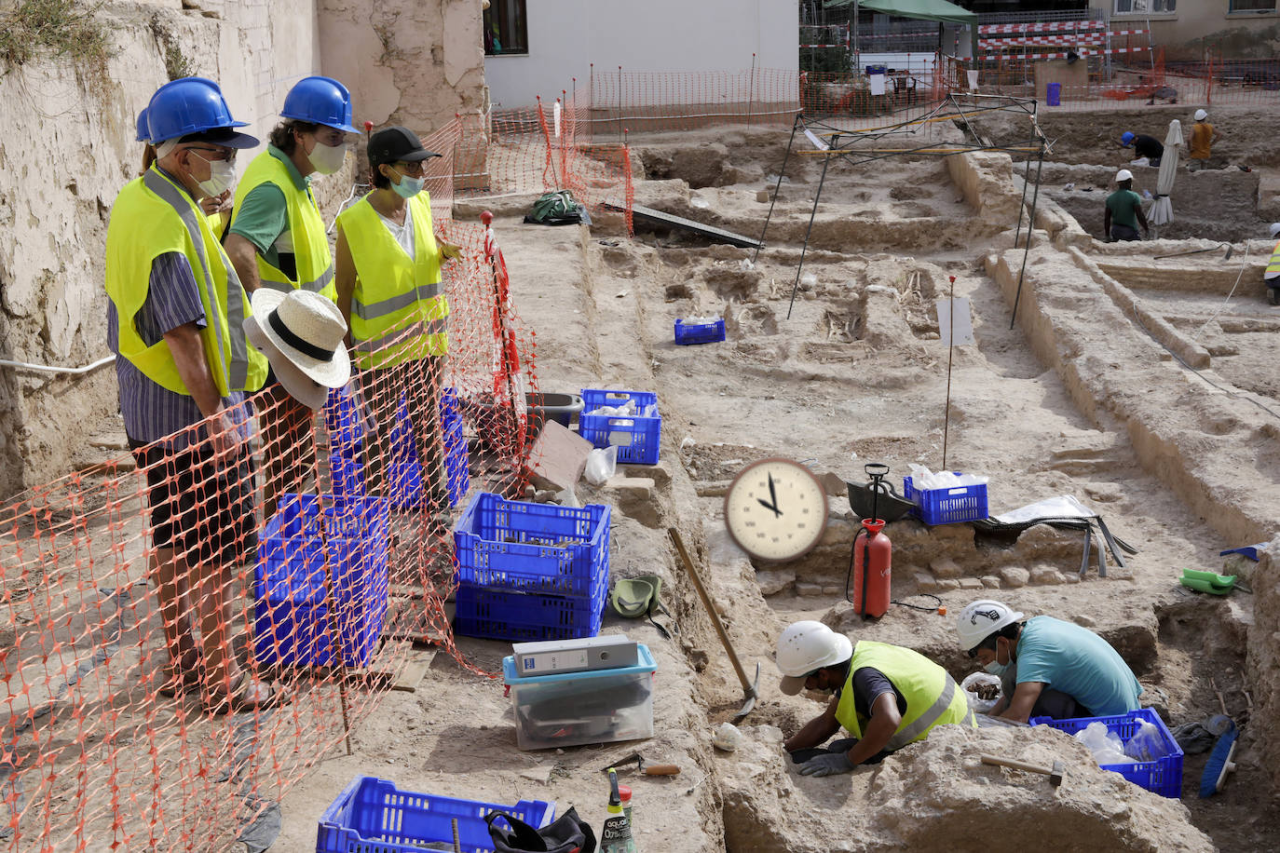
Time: **9:58**
